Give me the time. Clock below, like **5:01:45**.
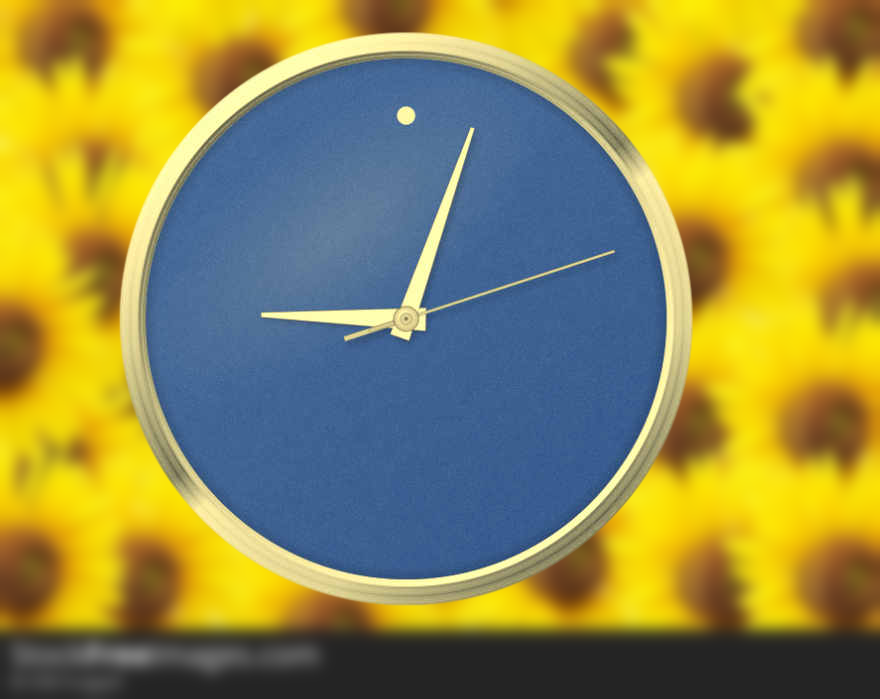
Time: **9:03:12**
